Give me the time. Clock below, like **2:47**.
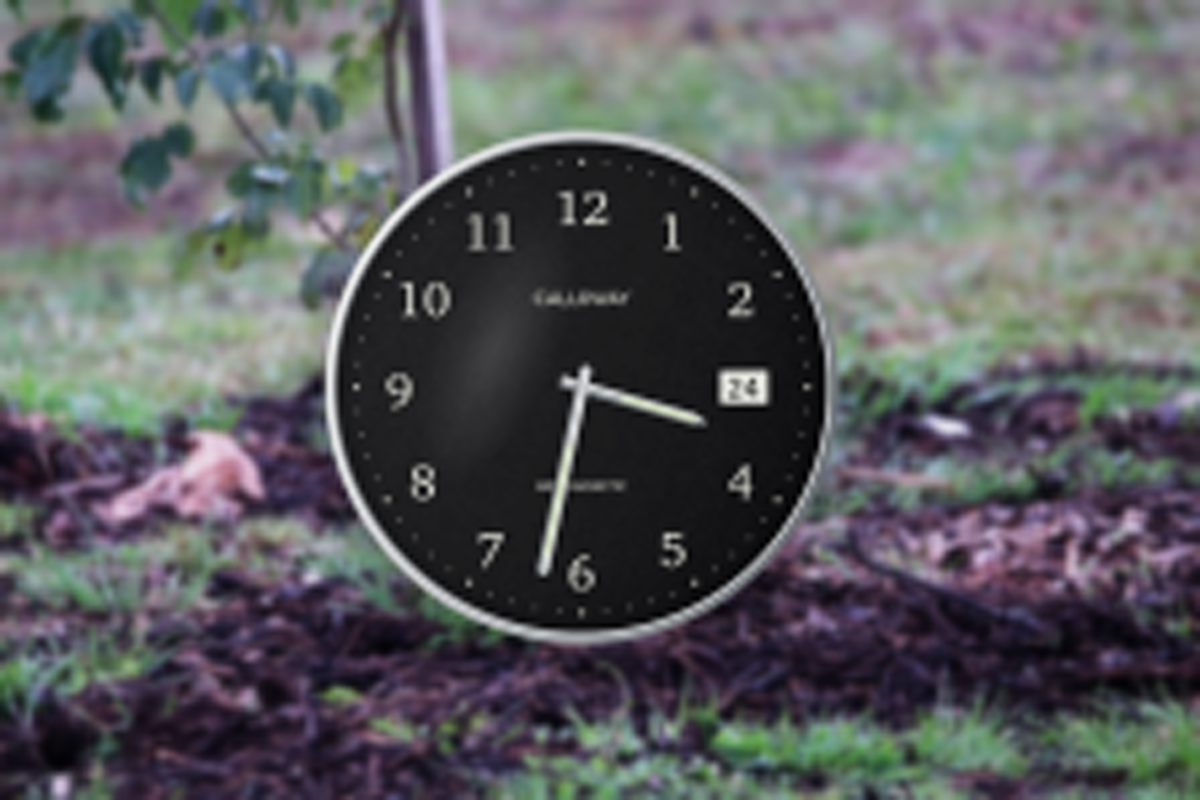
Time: **3:32**
